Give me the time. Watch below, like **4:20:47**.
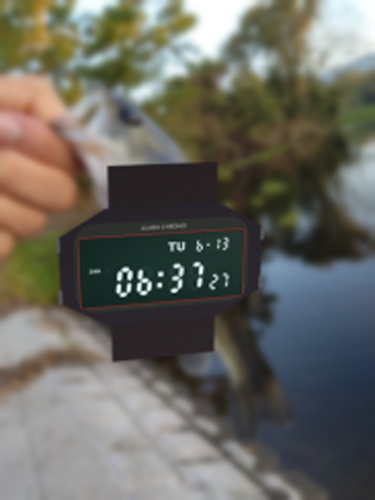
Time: **6:37:27**
